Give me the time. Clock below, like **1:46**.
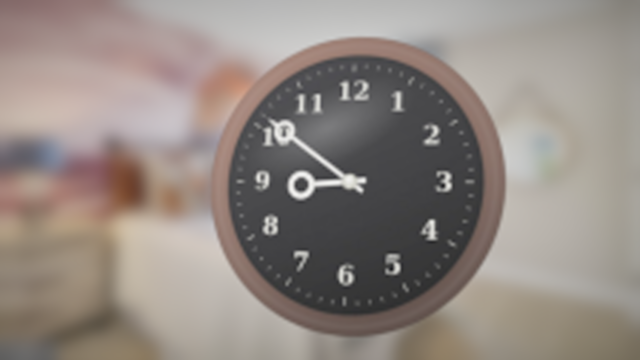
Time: **8:51**
